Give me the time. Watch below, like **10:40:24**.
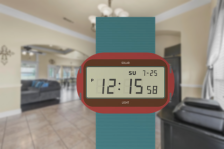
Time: **12:15:58**
